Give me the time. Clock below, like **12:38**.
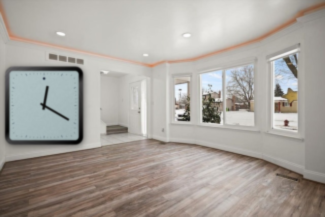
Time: **12:20**
